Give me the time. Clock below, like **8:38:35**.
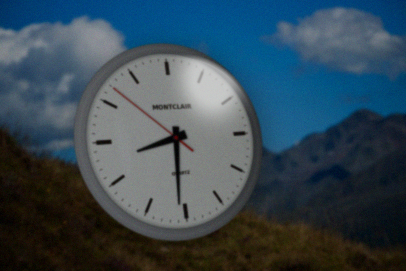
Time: **8:30:52**
